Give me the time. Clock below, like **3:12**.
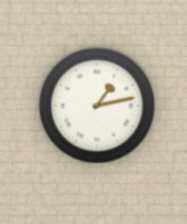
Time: **1:13**
